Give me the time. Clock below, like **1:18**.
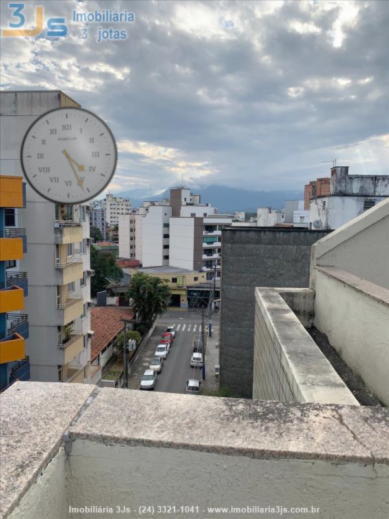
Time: **4:26**
